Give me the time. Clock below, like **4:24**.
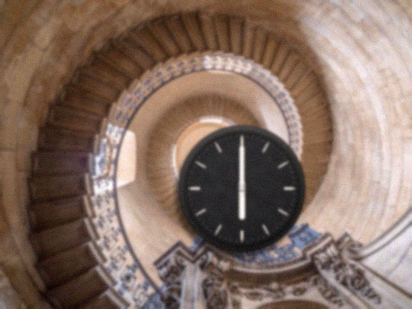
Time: **6:00**
